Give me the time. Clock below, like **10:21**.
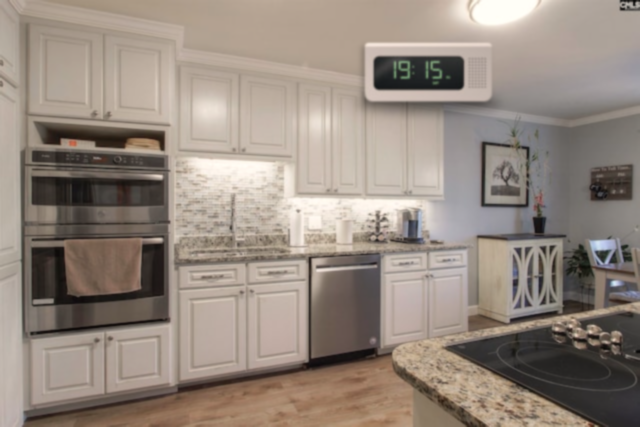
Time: **19:15**
